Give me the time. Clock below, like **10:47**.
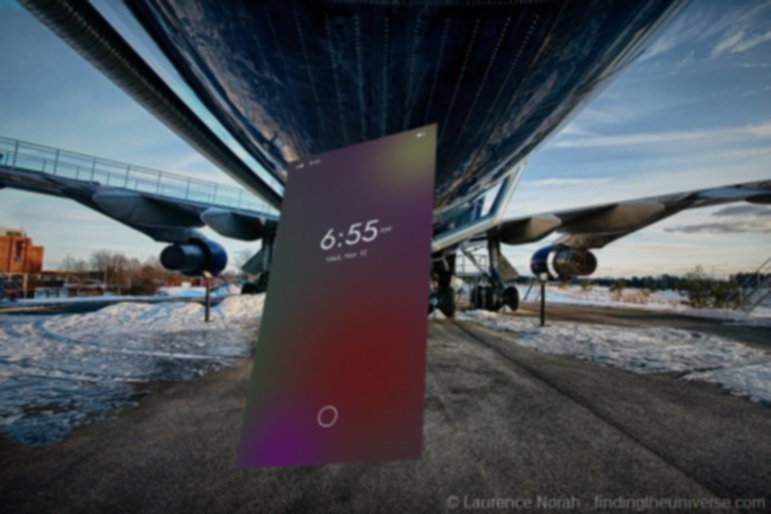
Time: **6:55**
